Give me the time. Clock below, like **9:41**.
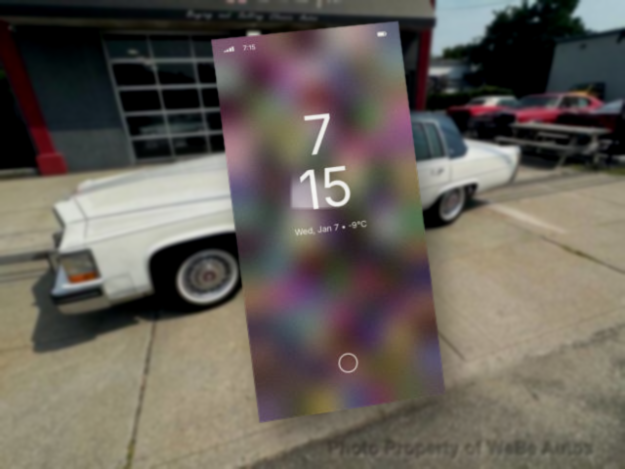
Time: **7:15**
